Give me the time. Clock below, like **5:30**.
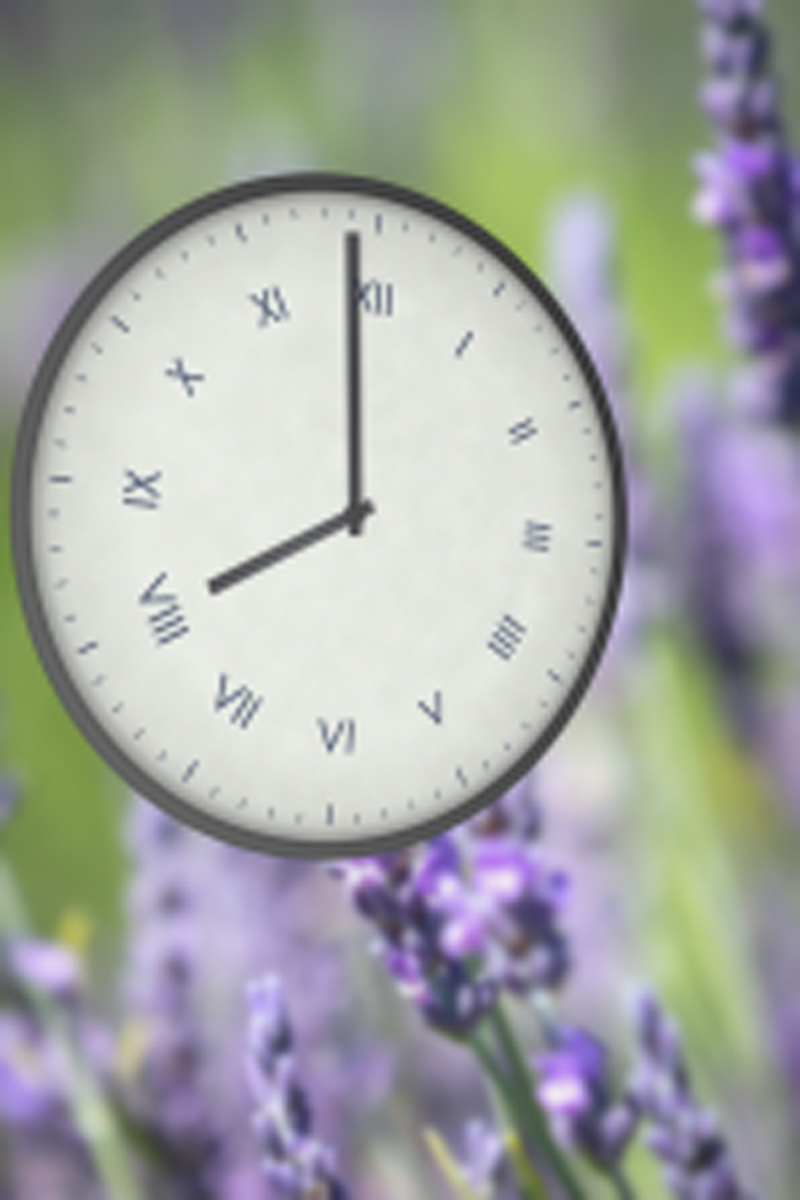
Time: **7:59**
